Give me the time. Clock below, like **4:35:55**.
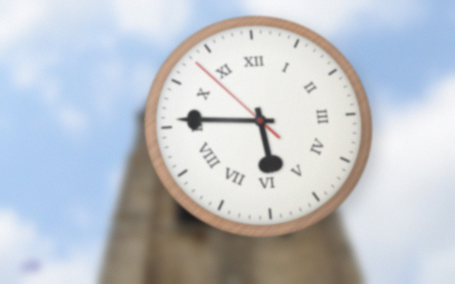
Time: **5:45:53**
